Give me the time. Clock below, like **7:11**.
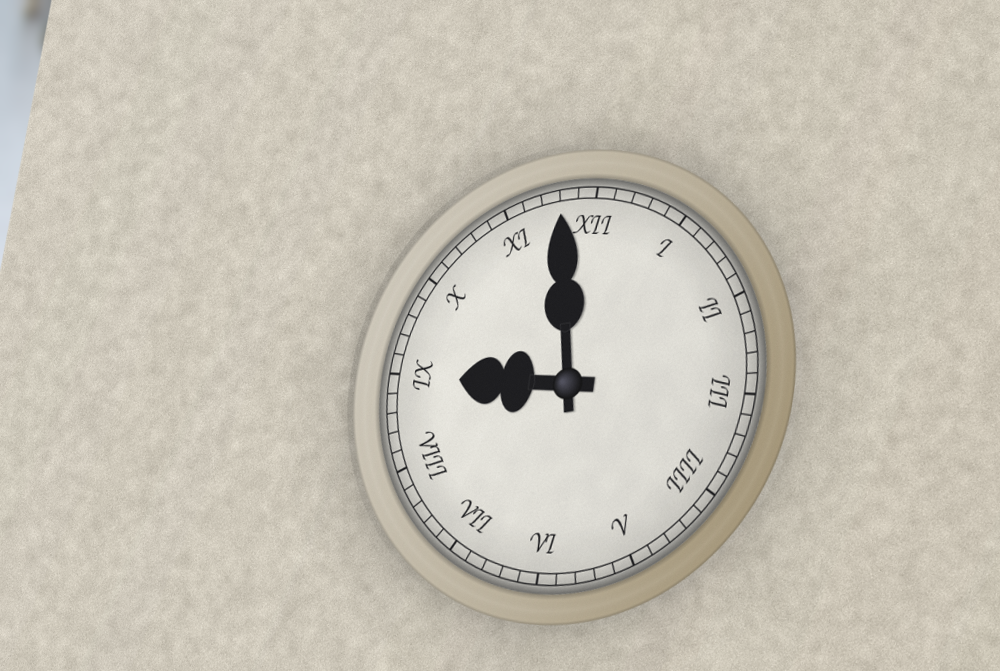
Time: **8:58**
